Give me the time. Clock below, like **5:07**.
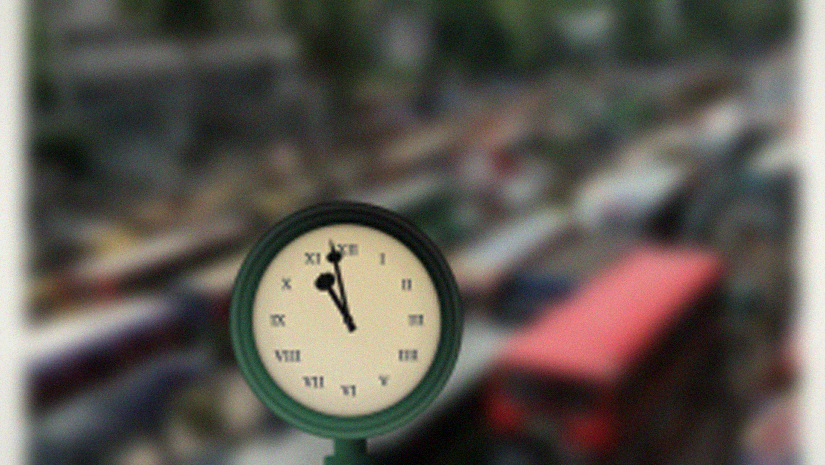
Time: **10:58**
